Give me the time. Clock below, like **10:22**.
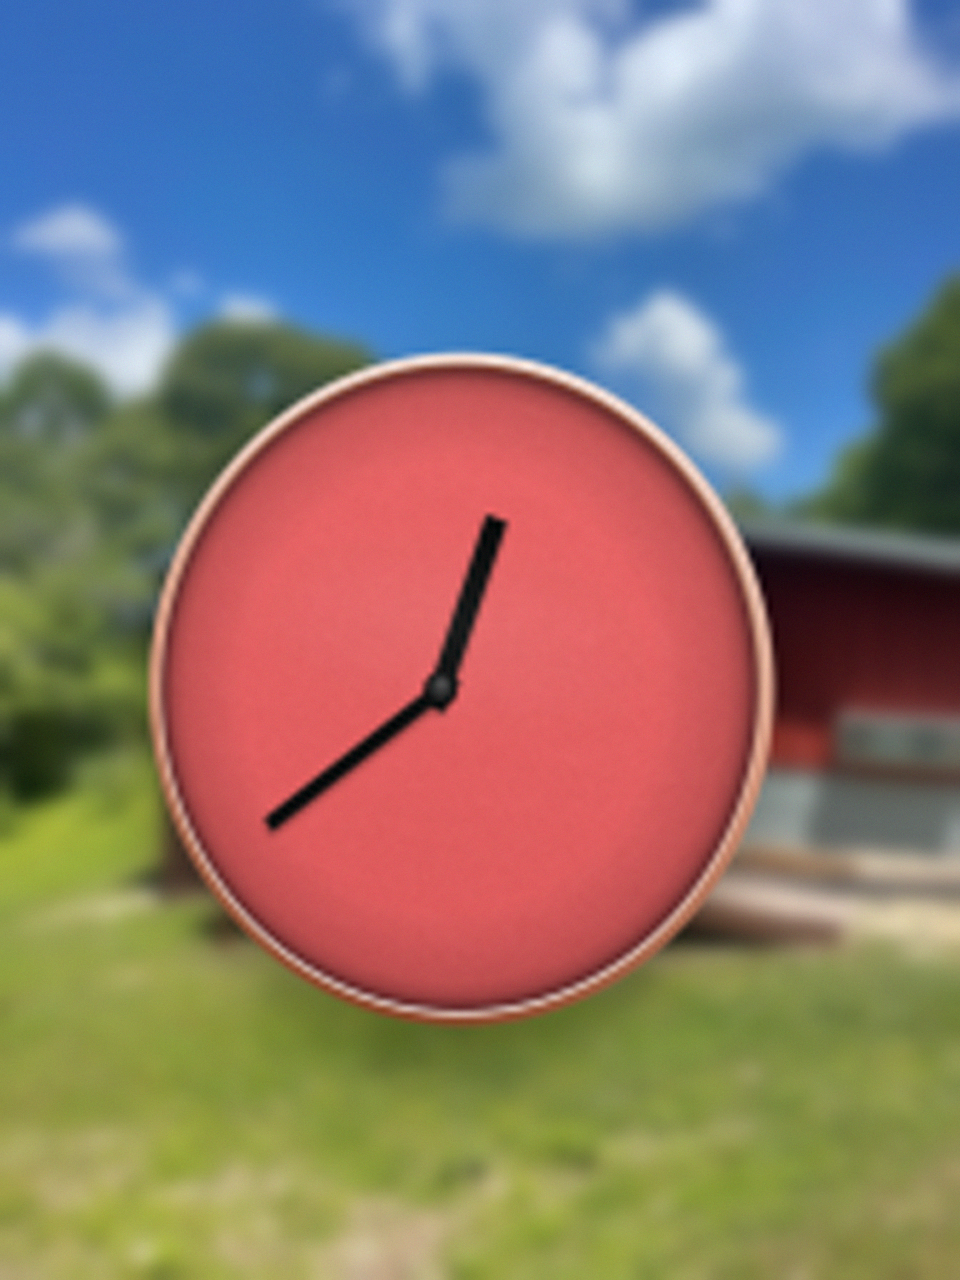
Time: **12:39**
